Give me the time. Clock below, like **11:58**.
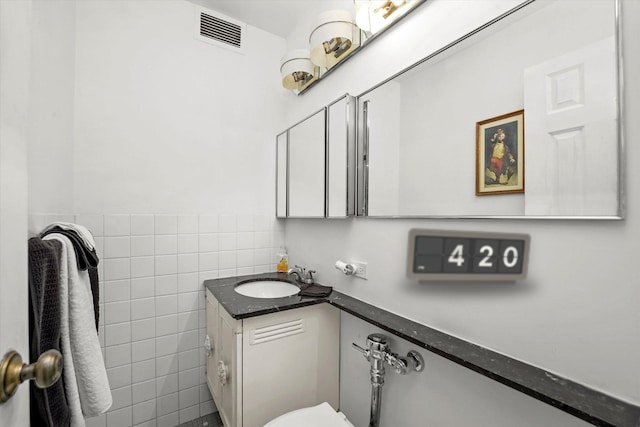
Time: **4:20**
